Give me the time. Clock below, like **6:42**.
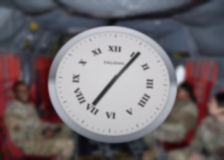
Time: **7:06**
